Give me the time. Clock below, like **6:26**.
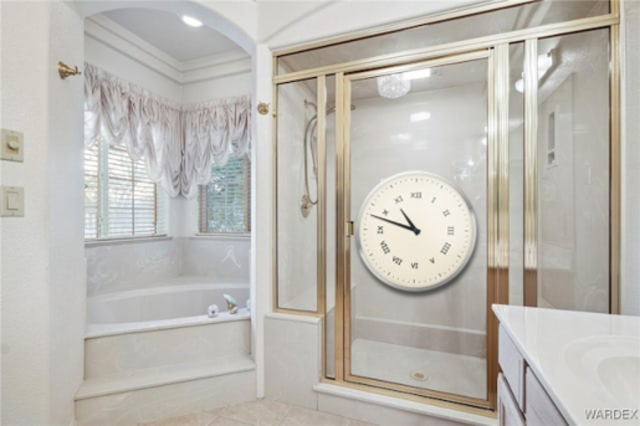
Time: **10:48**
